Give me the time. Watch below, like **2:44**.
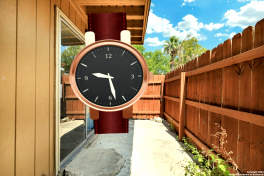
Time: **9:28**
